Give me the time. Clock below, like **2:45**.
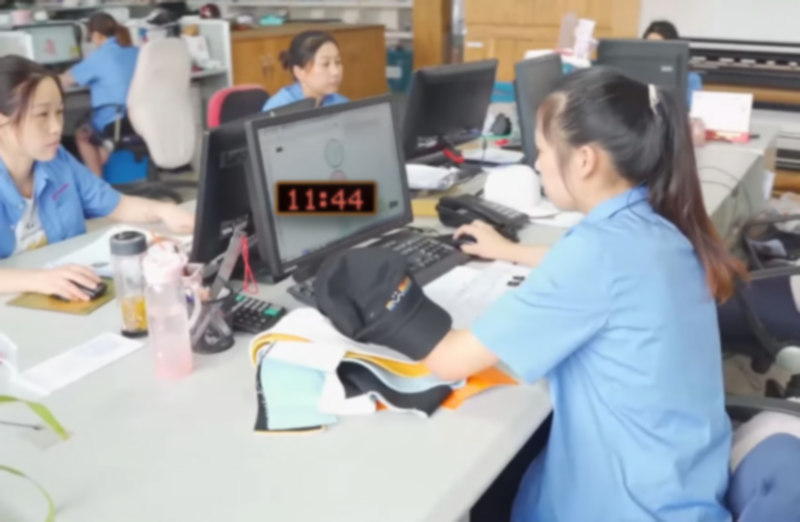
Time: **11:44**
